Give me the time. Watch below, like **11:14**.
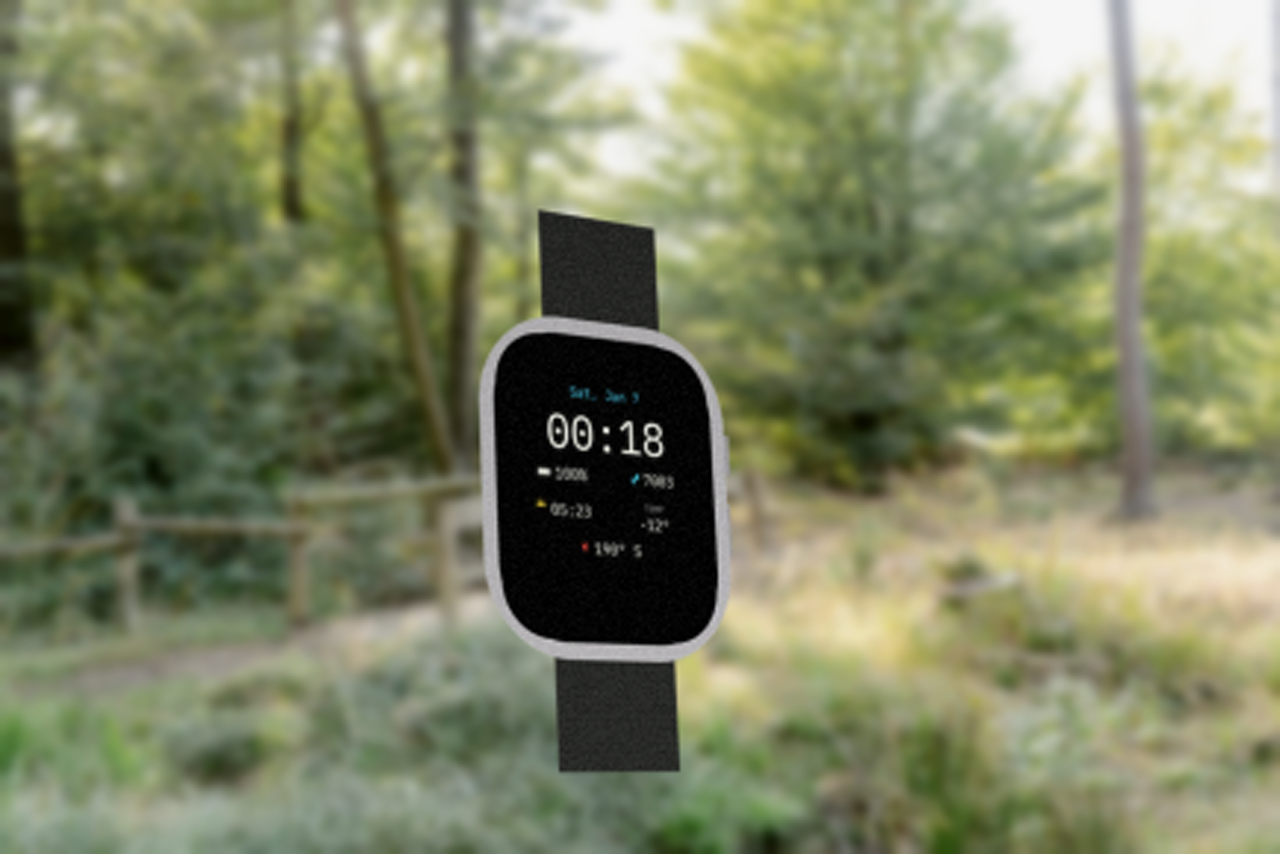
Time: **0:18**
